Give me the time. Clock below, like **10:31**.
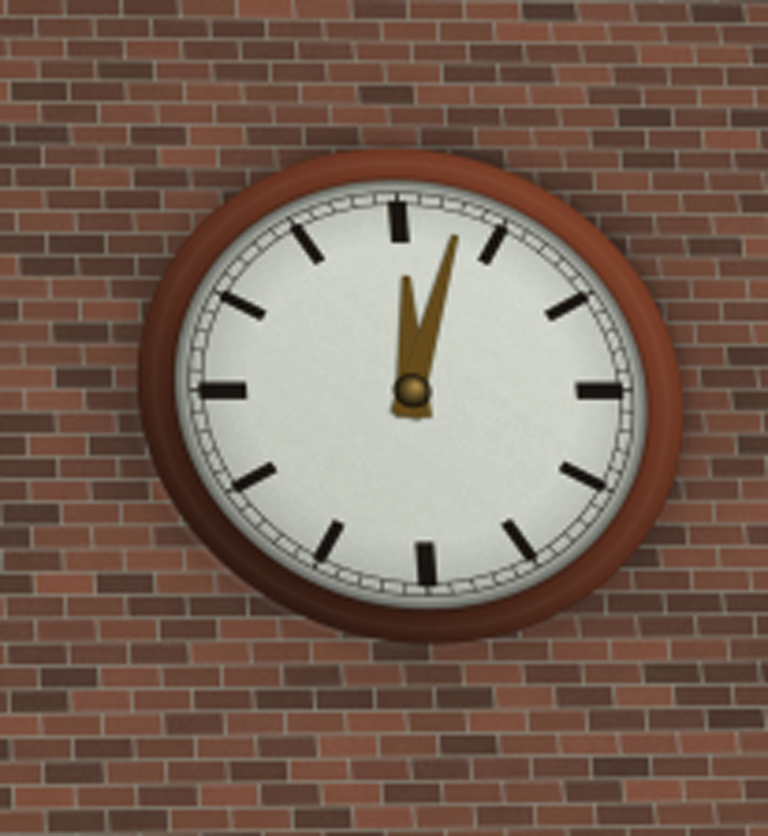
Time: **12:03**
